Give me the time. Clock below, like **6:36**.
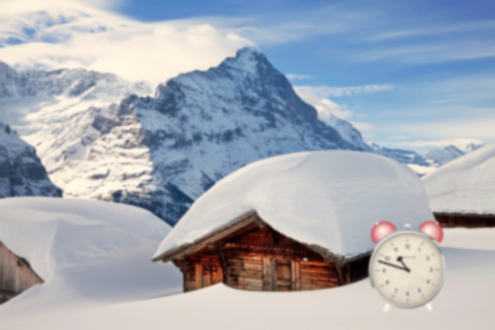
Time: **10:48**
